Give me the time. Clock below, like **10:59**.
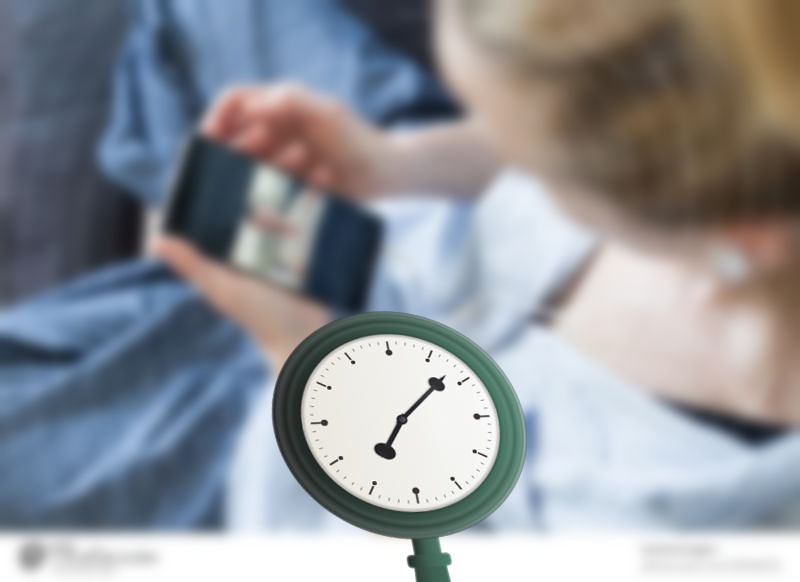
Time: **7:08**
